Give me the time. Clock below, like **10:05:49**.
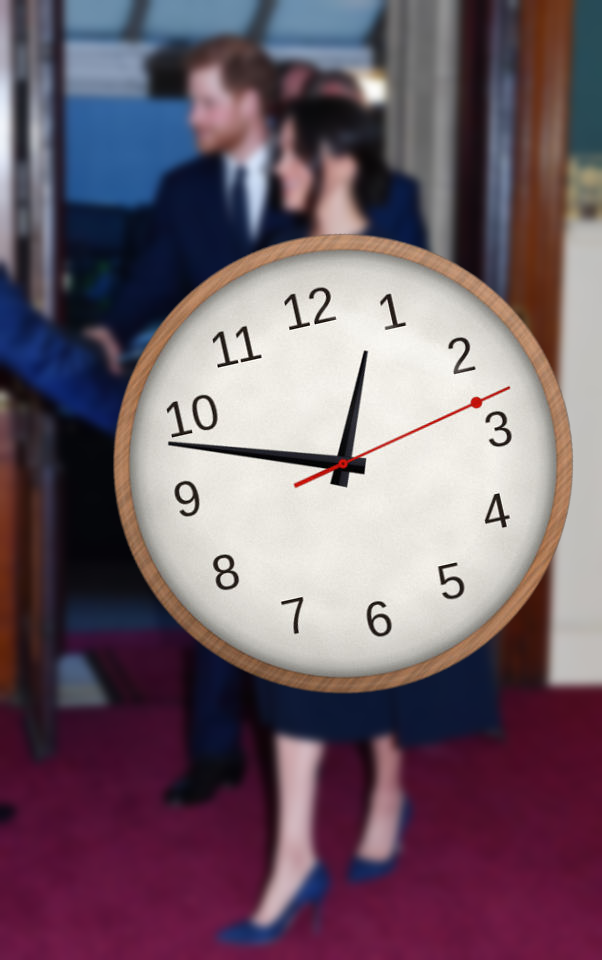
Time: **12:48:13**
